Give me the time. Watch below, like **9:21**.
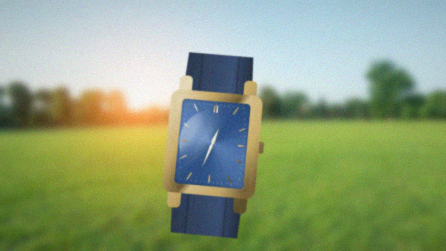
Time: **12:33**
